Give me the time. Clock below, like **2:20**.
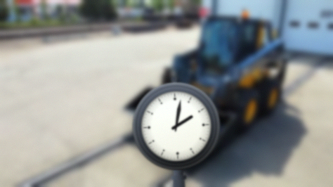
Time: **2:02**
